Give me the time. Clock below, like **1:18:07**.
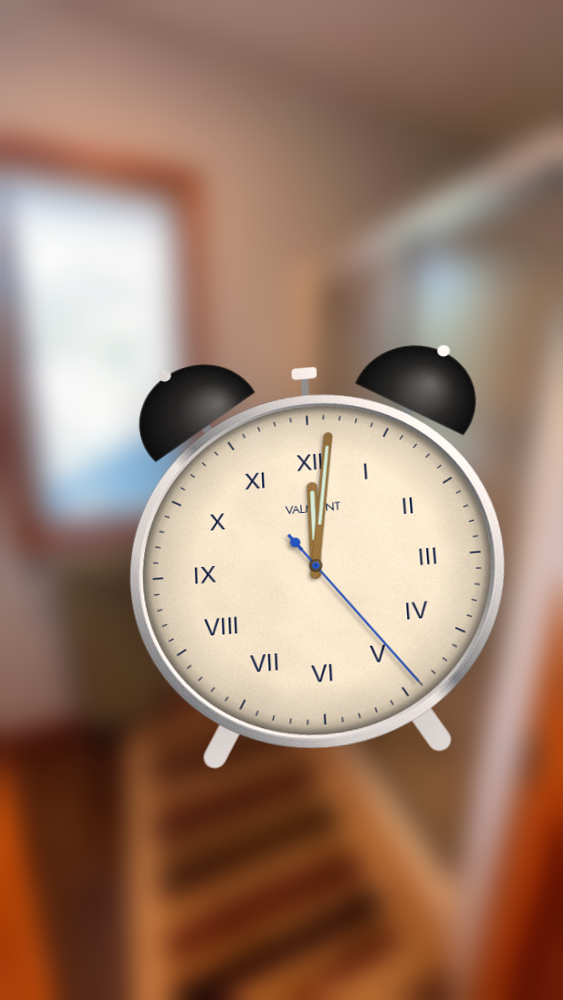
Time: **12:01:24**
